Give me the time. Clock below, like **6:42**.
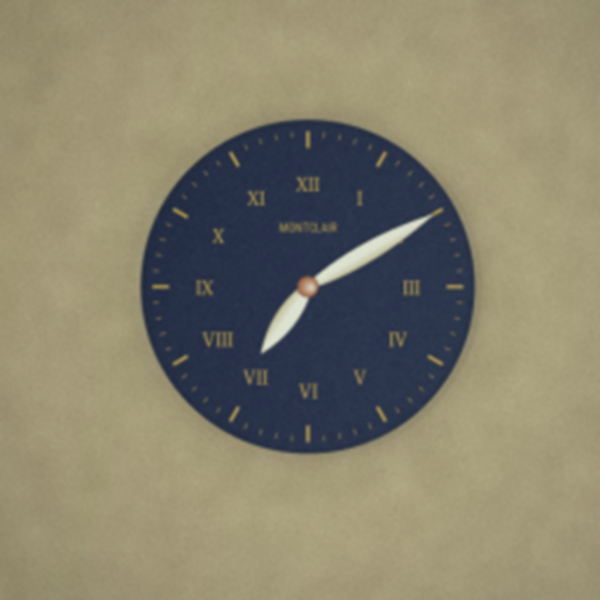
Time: **7:10**
